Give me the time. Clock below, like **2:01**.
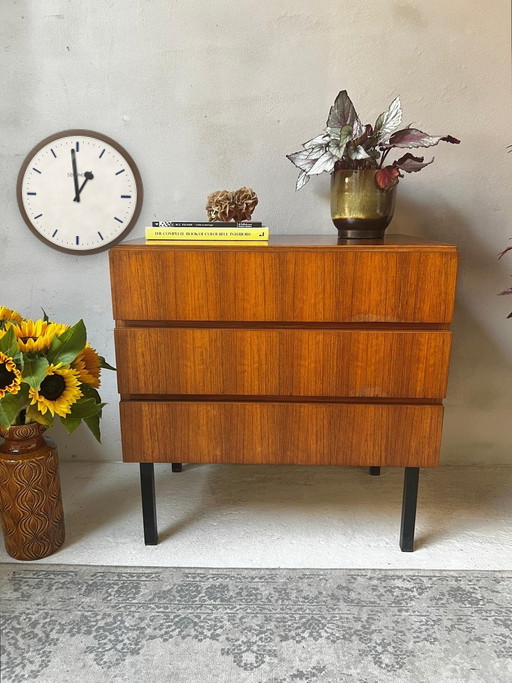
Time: **12:59**
